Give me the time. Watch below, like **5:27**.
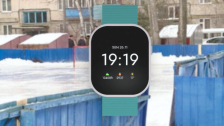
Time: **19:19**
